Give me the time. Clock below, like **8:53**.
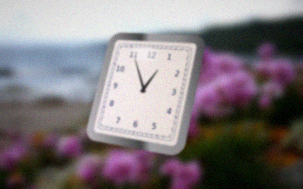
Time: **12:55**
